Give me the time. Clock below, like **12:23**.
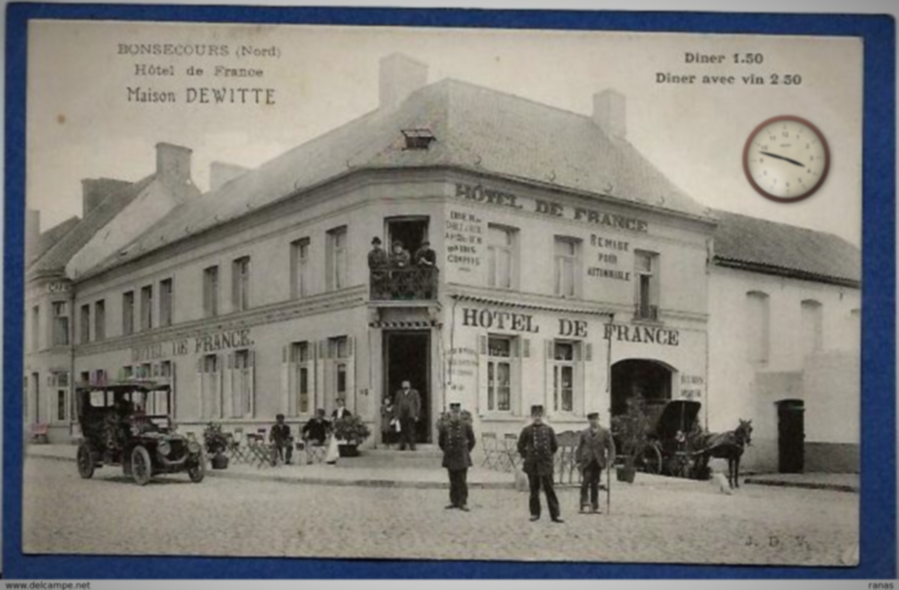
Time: **3:48**
